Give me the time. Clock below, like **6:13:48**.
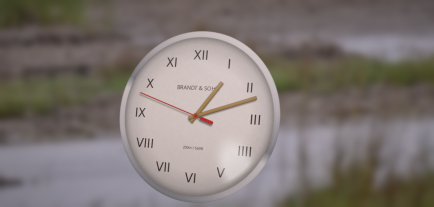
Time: **1:11:48**
